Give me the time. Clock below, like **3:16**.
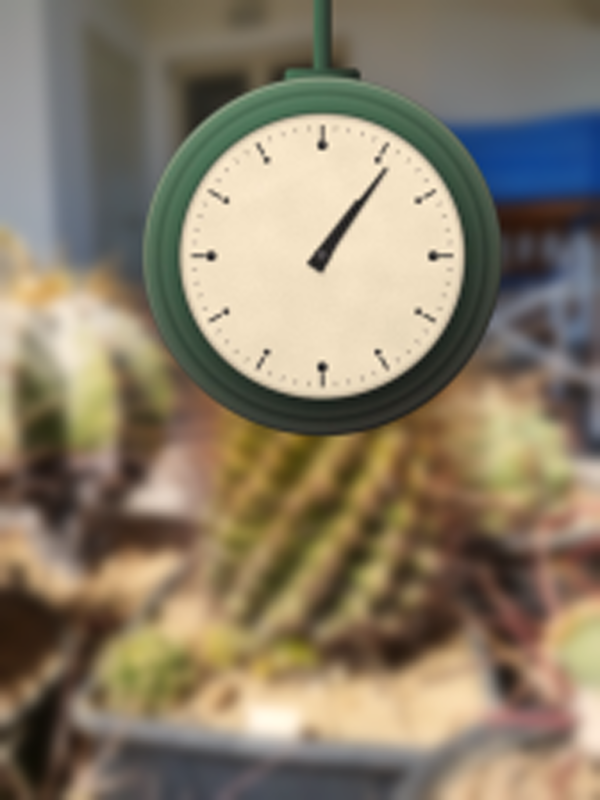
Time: **1:06**
